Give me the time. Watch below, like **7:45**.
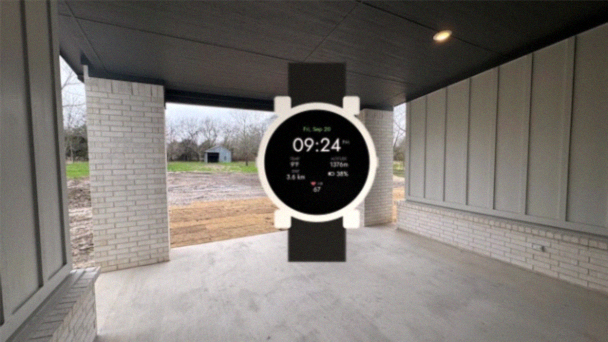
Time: **9:24**
